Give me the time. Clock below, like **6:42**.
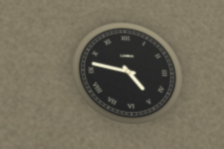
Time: **4:47**
